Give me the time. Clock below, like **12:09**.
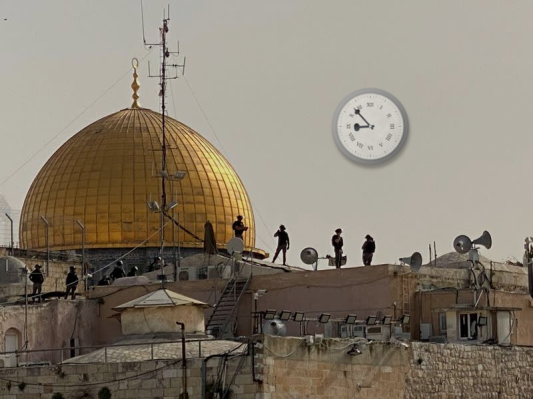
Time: **8:53**
